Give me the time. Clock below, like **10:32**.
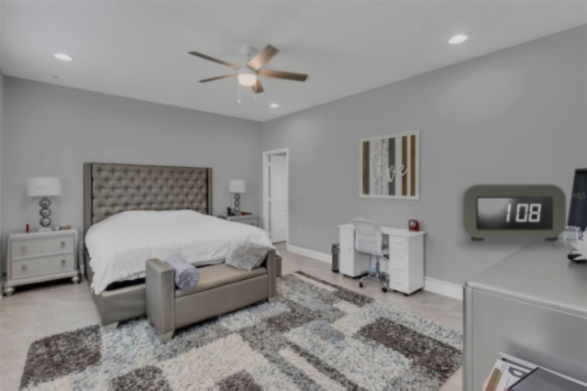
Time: **1:08**
